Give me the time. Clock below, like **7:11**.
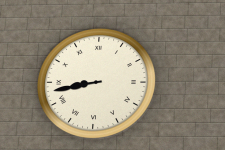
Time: **8:43**
